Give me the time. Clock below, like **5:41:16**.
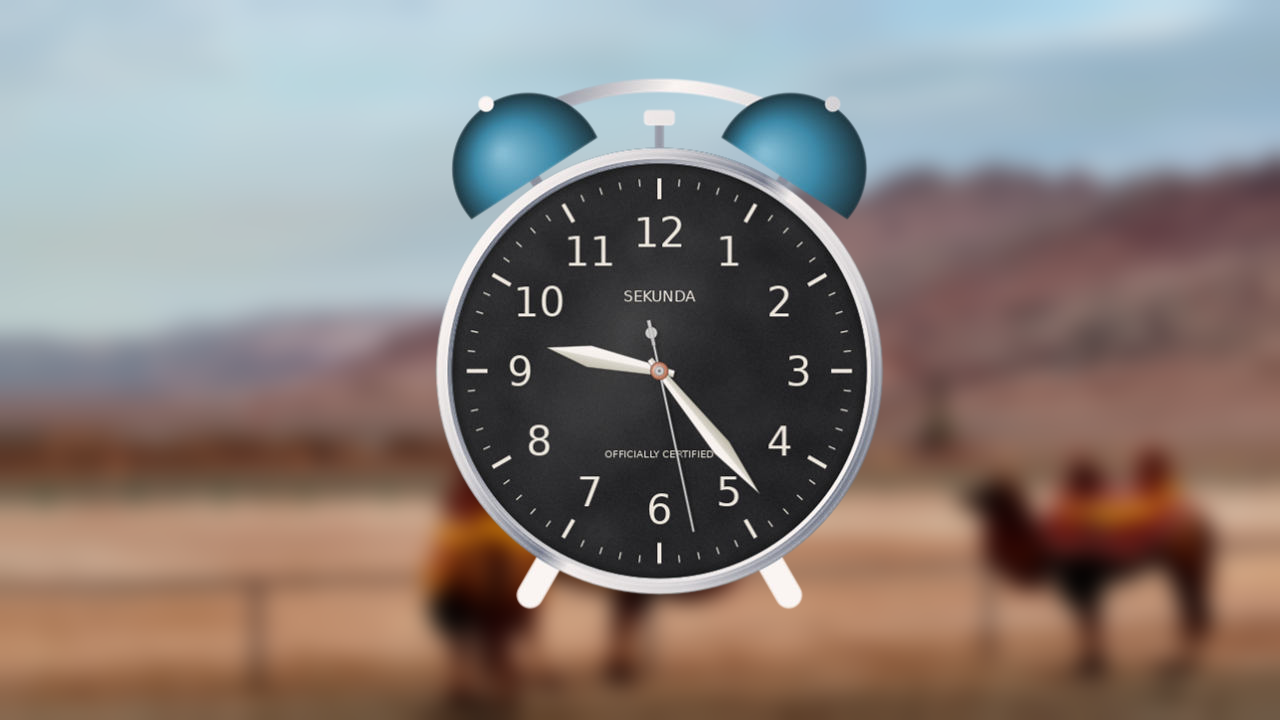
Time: **9:23:28**
